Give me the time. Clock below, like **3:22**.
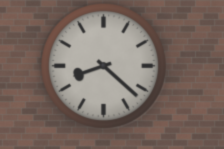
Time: **8:22**
